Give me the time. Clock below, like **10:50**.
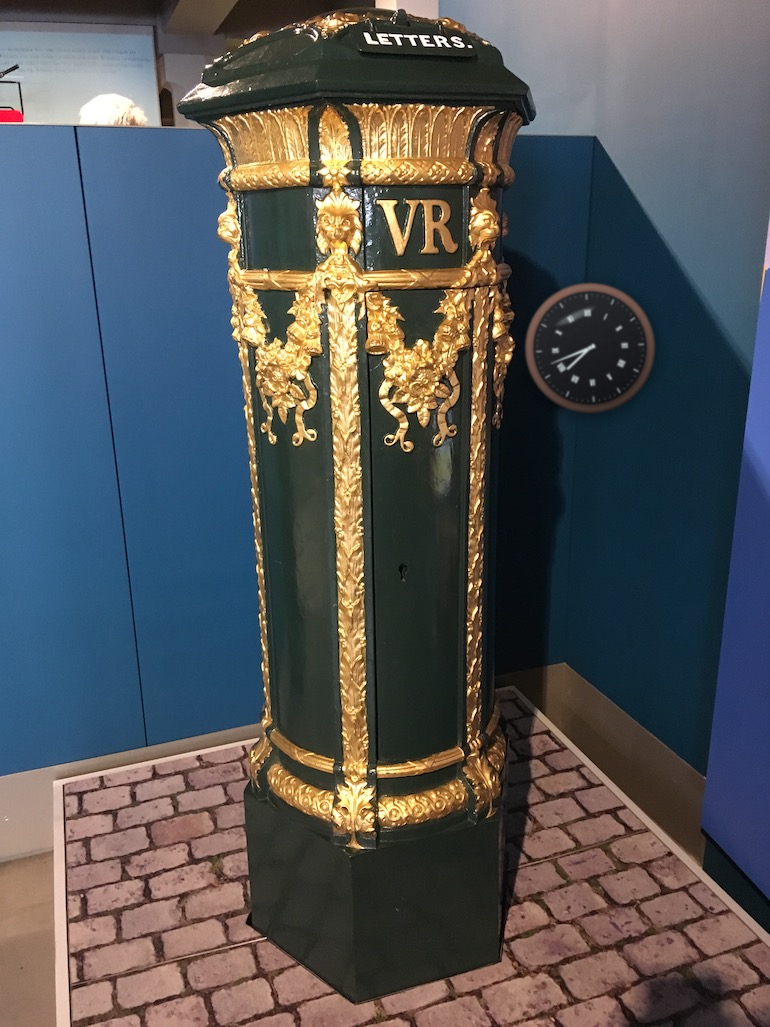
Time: **7:42**
